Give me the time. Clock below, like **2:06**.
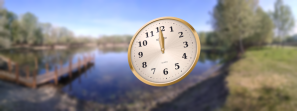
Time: **12:00**
